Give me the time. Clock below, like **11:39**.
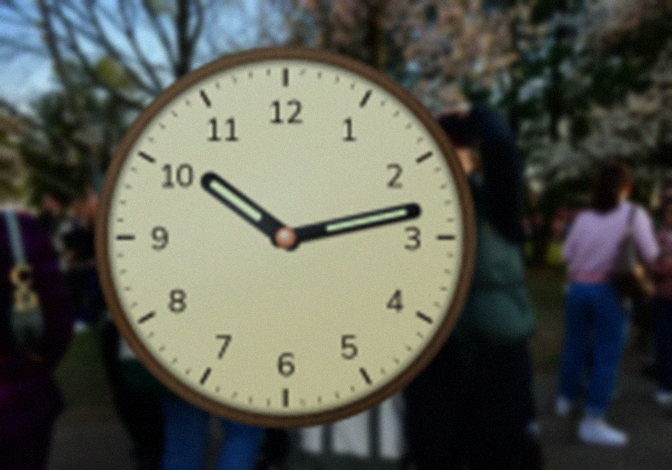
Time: **10:13**
